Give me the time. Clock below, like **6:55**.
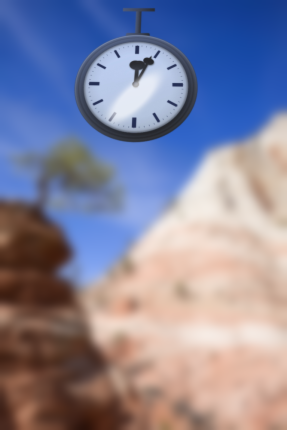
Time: **12:04**
